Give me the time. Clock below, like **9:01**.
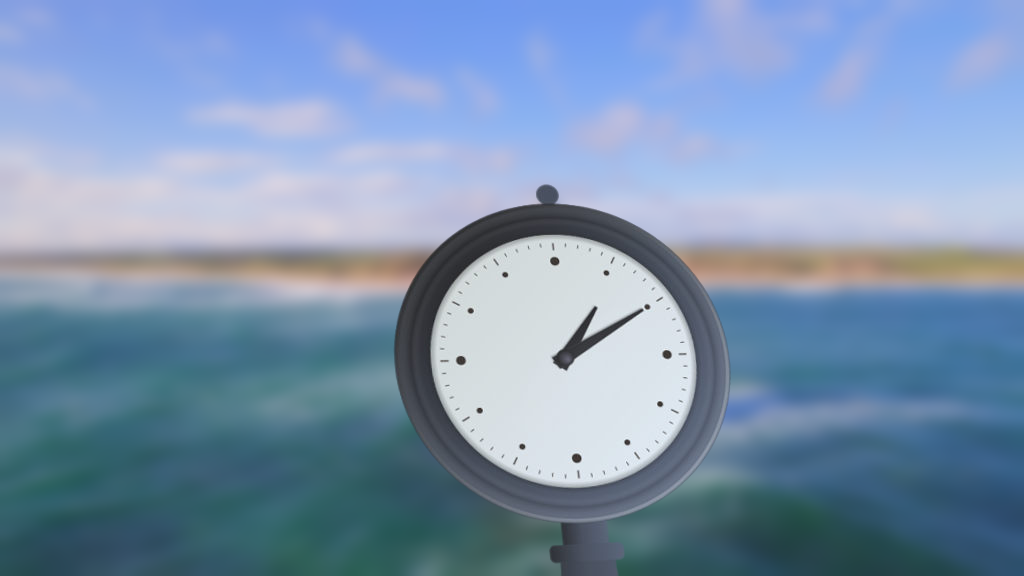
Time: **1:10**
